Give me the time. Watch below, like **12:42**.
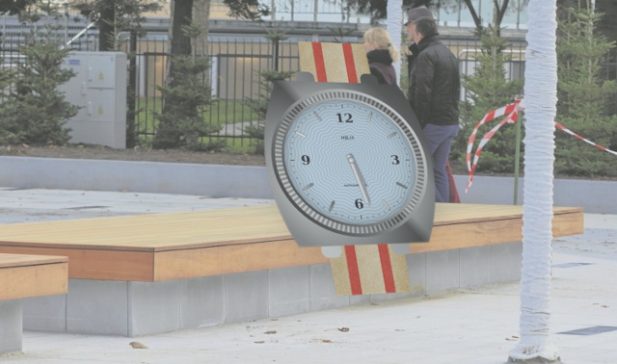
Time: **5:28**
